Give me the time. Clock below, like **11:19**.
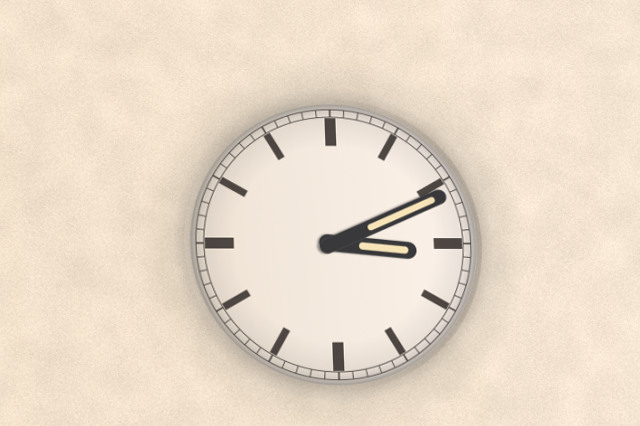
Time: **3:11**
